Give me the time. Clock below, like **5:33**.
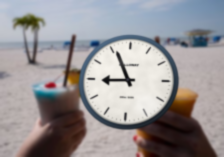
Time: **8:56**
